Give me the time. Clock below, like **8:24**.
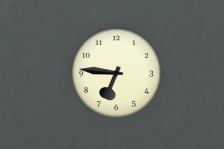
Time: **6:46**
